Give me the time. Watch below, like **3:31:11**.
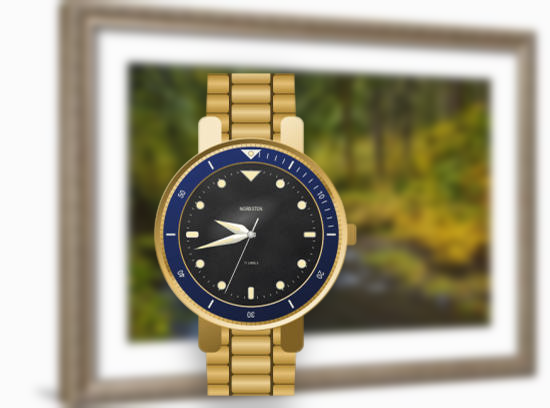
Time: **9:42:34**
